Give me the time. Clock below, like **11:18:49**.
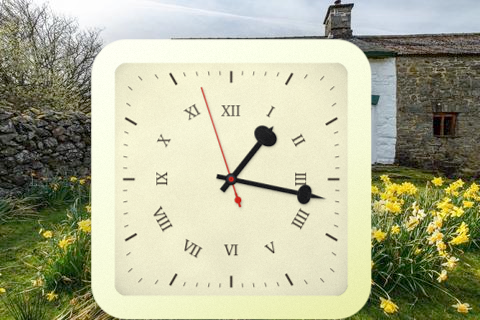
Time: **1:16:57**
